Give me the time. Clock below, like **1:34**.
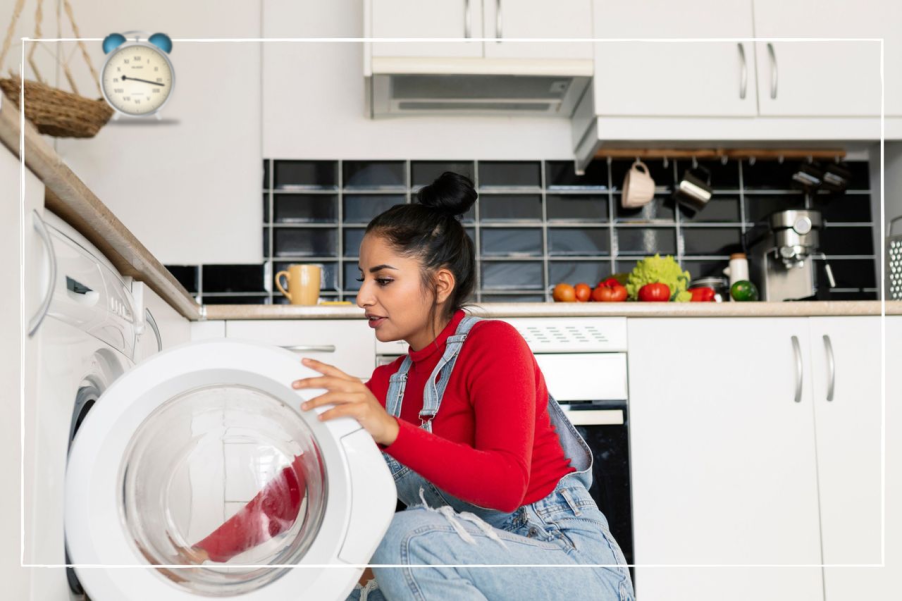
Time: **9:17**
